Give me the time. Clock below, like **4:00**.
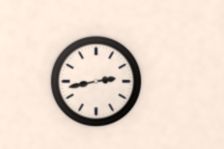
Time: **2:43**
